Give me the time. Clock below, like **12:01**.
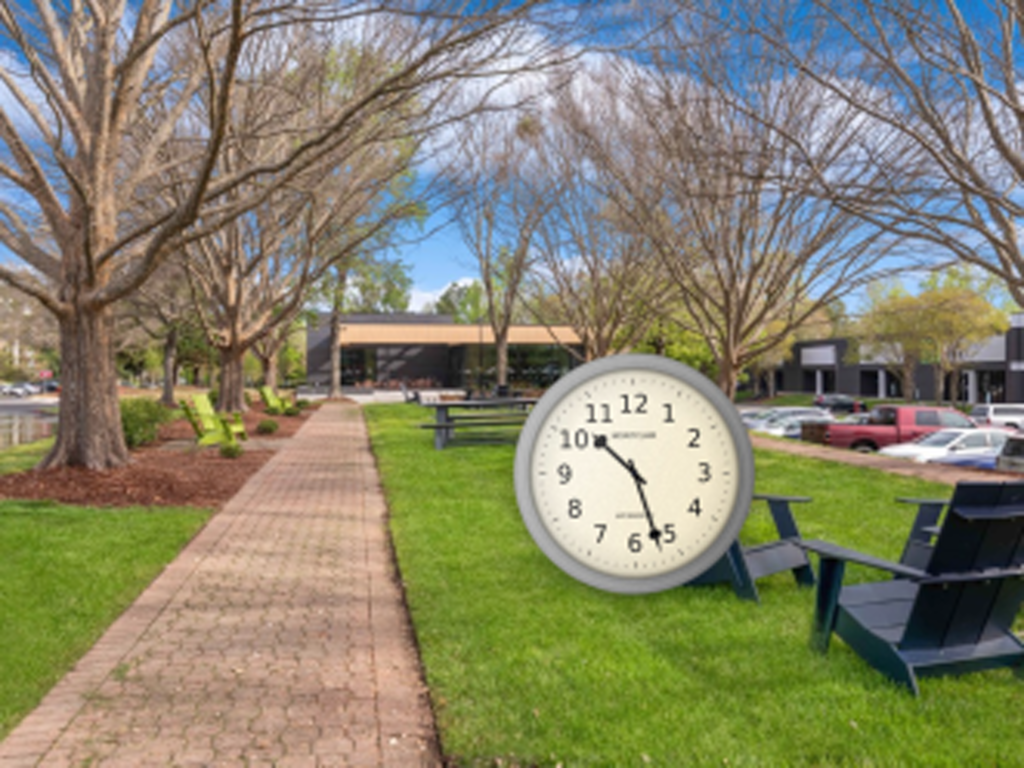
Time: **10:27**
